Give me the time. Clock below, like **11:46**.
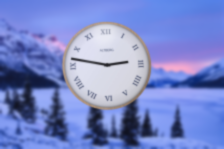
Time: **2:47**
